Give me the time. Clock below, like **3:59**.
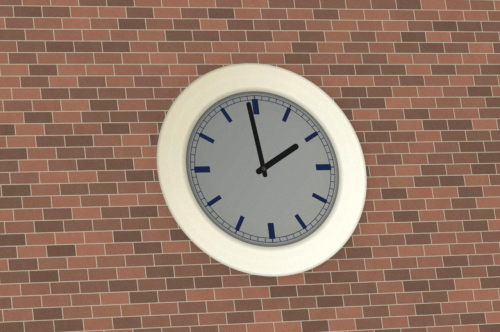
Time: **1:59**
